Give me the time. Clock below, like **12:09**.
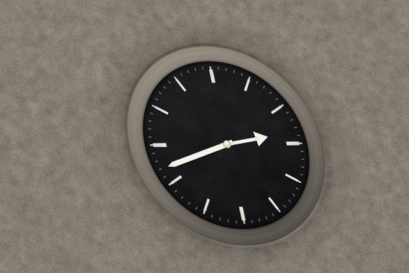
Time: **2:42**
